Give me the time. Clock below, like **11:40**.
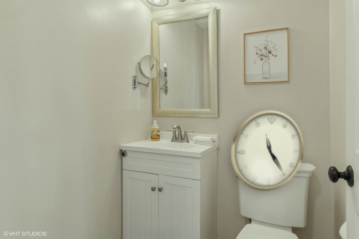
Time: **11:24**
